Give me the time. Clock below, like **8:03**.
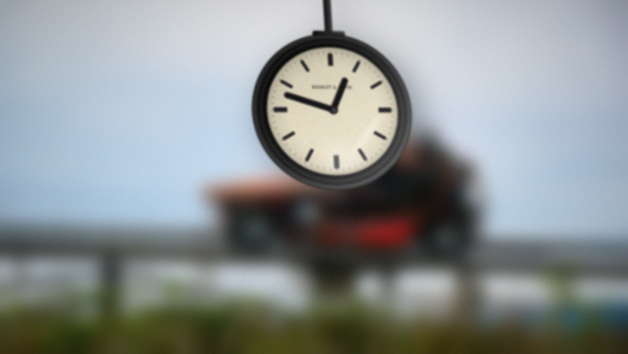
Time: **12:48**
